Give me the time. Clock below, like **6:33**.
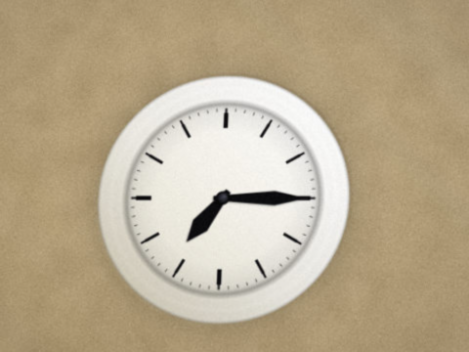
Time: **7:15**
